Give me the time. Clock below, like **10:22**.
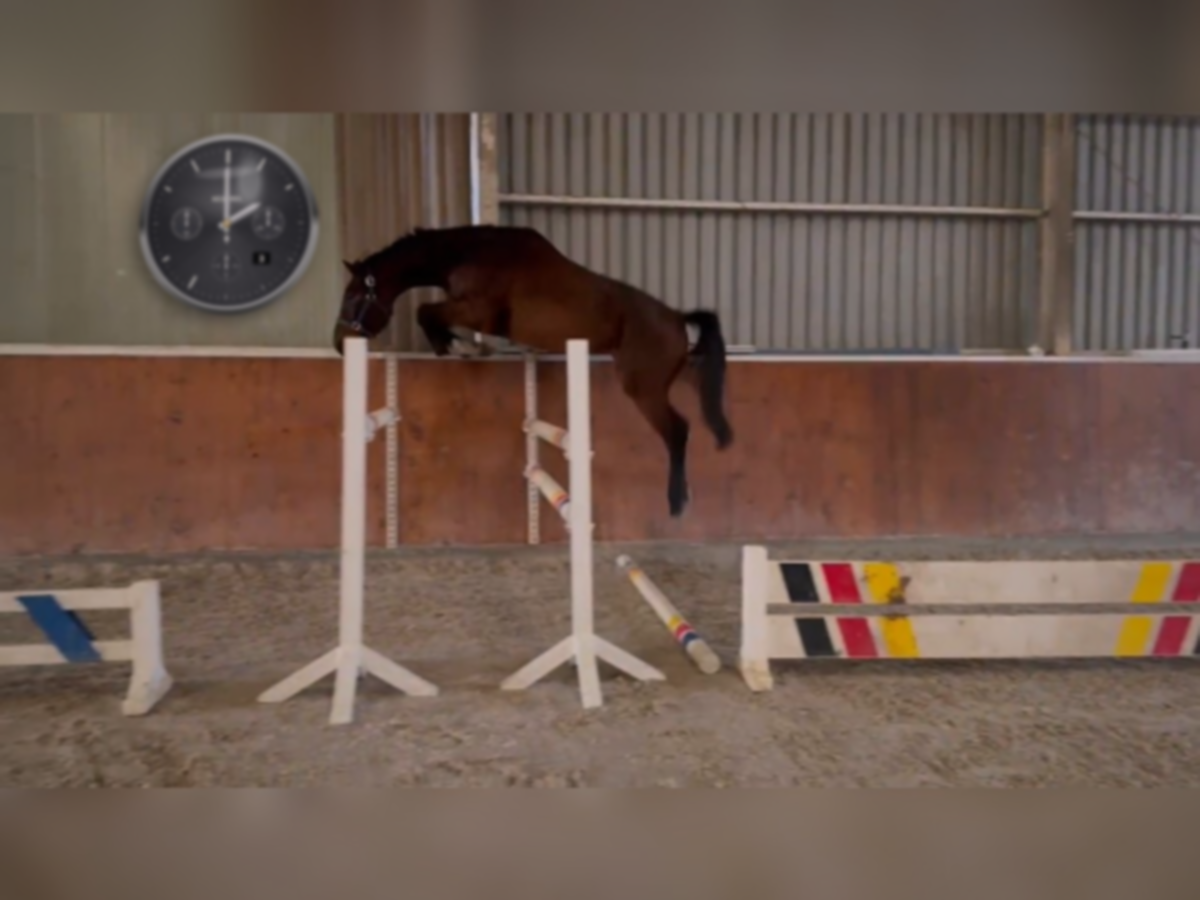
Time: **2:00**
